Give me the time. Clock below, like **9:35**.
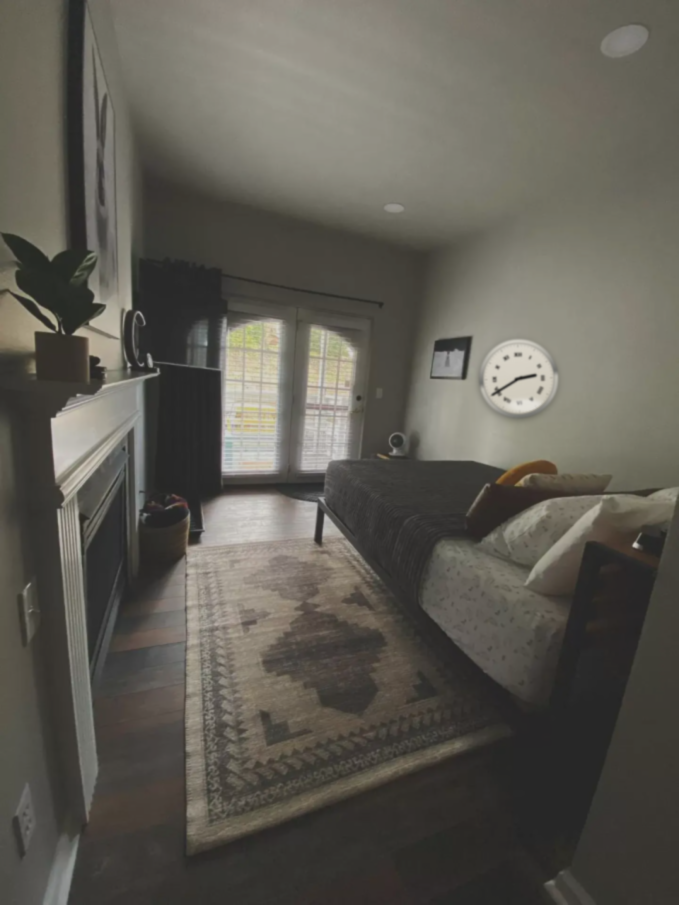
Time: **2:40**
